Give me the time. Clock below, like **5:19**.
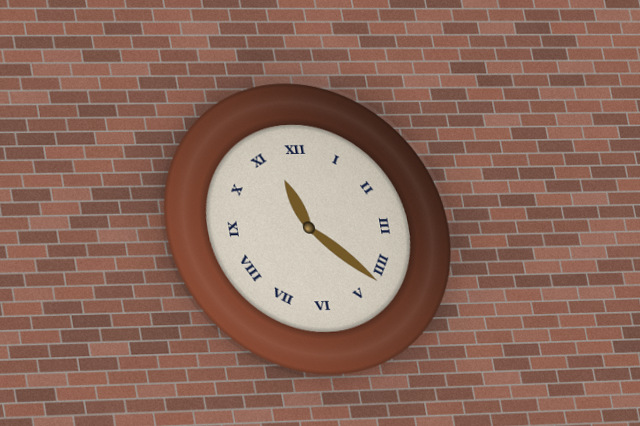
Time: **11:22**
